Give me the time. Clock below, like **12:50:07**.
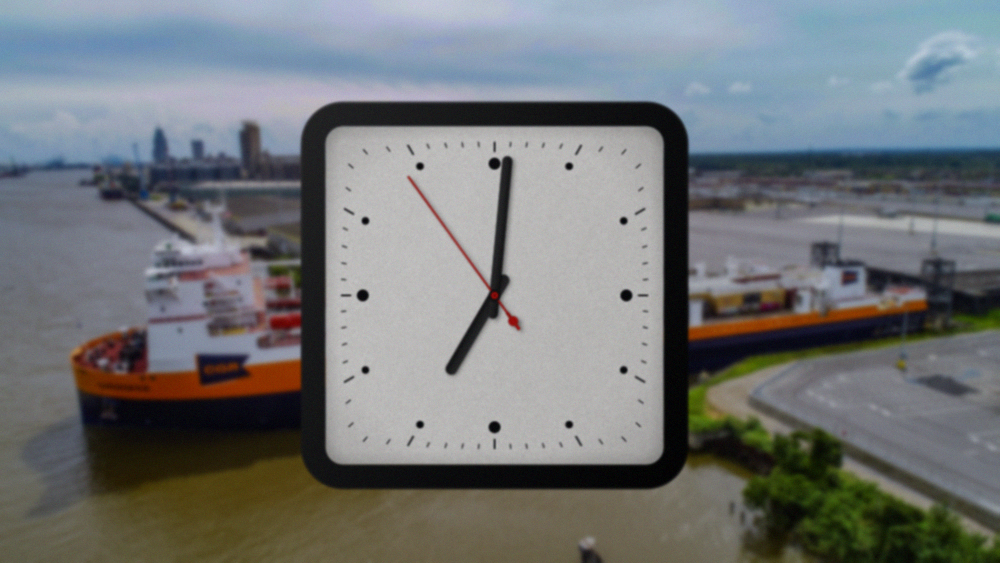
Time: **7:00:54**
